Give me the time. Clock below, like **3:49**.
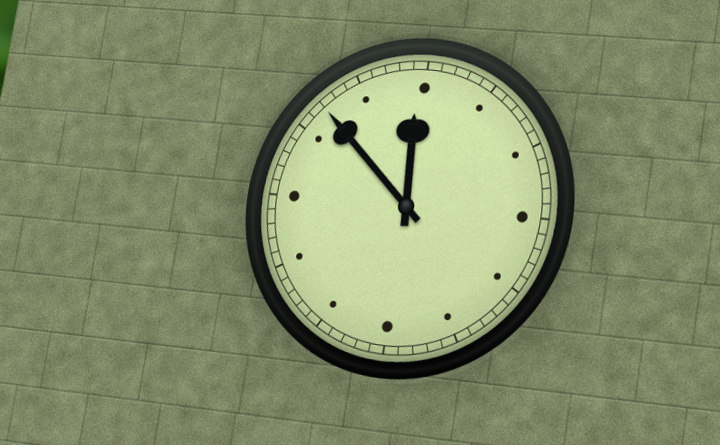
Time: **11:52**
